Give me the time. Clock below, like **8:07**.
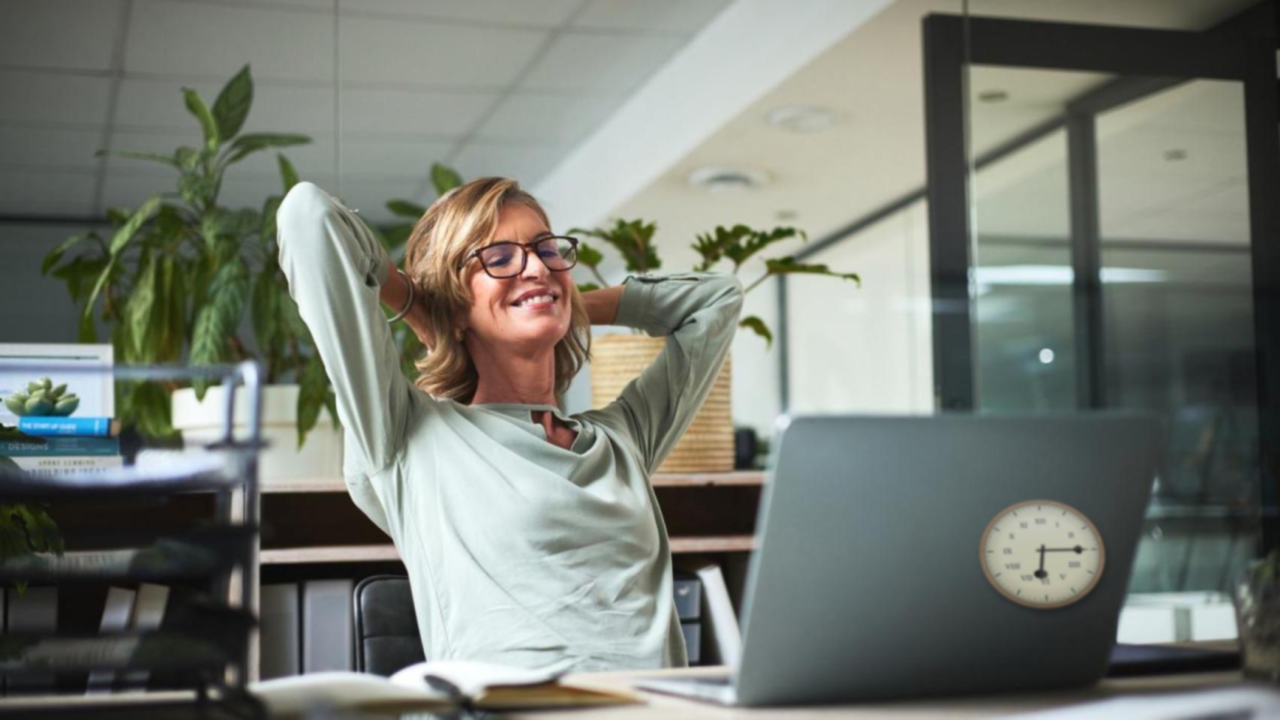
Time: **6:15**
